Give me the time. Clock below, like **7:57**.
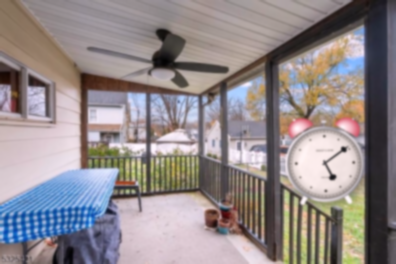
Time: **5:09**
